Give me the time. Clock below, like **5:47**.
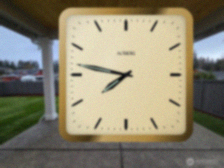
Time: **7:47**
